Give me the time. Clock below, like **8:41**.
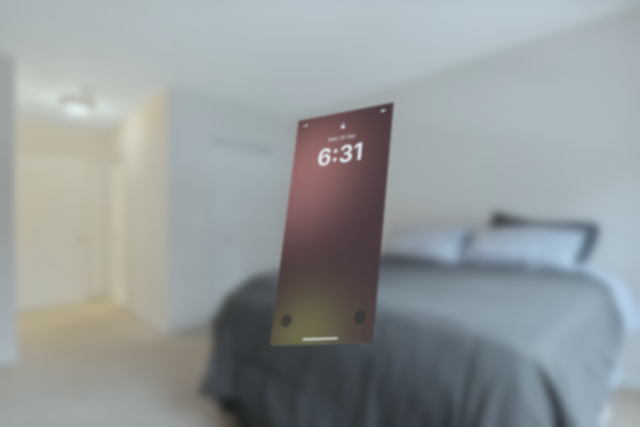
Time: **6:31**
